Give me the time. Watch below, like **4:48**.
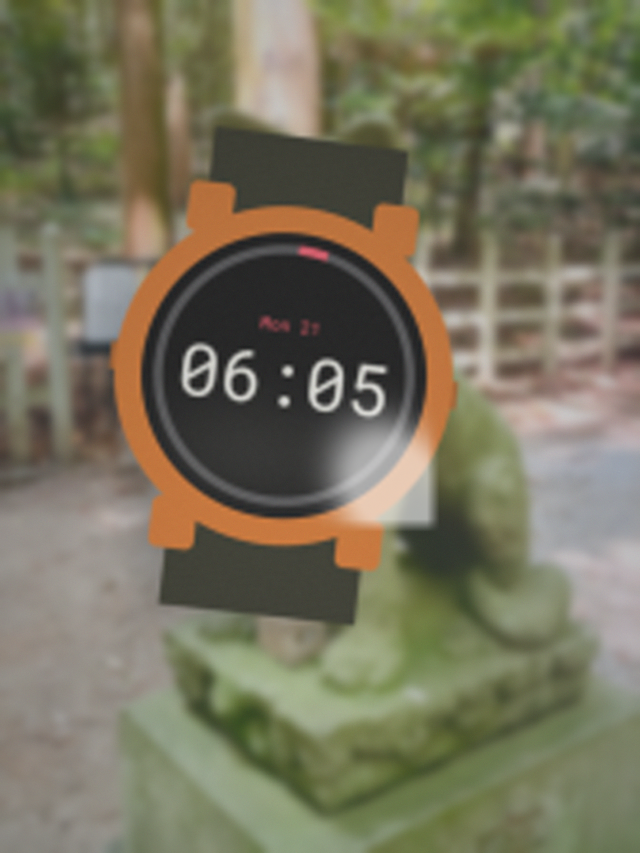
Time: **6:05**
